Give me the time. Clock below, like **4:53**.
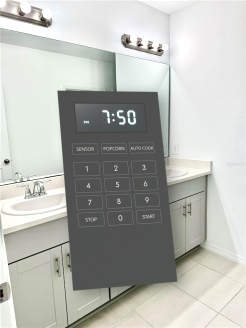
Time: **7:50**
